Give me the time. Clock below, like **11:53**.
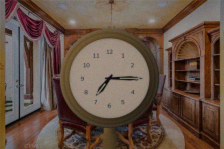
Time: **7:15**
